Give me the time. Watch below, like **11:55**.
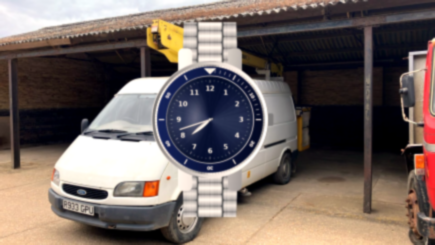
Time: **7:42**
